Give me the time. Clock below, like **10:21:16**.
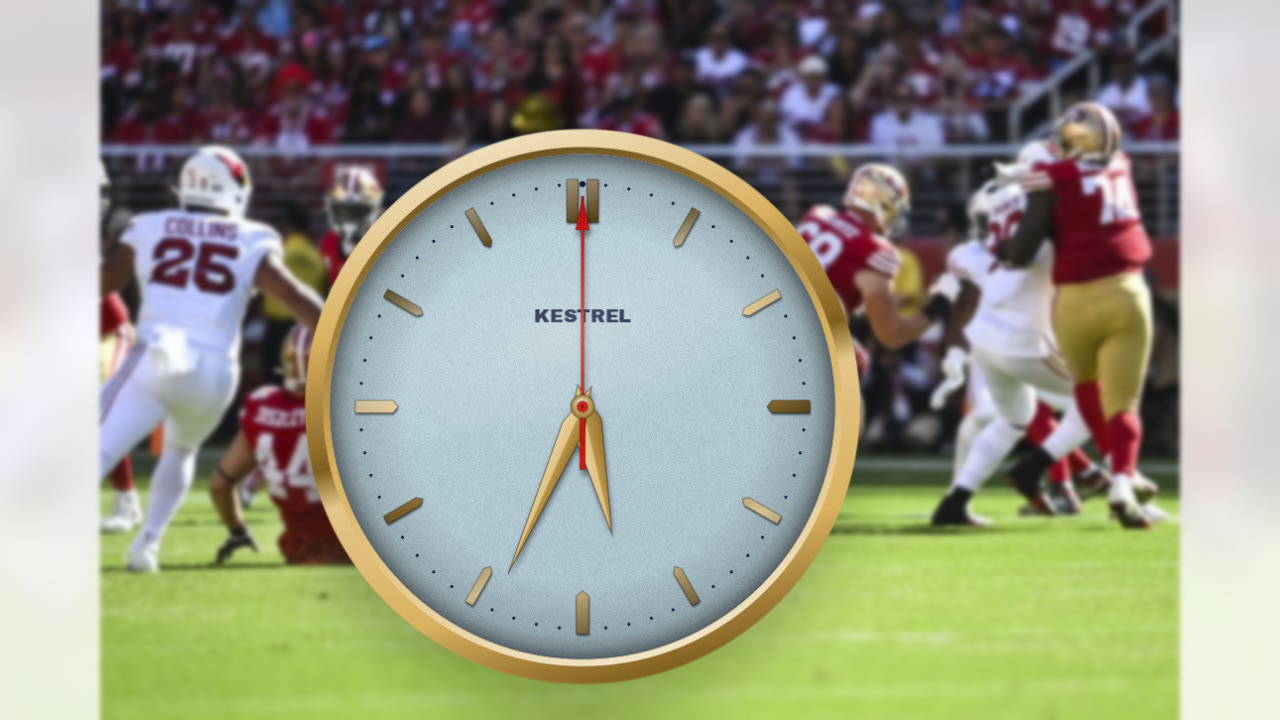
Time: **5:34:00**
